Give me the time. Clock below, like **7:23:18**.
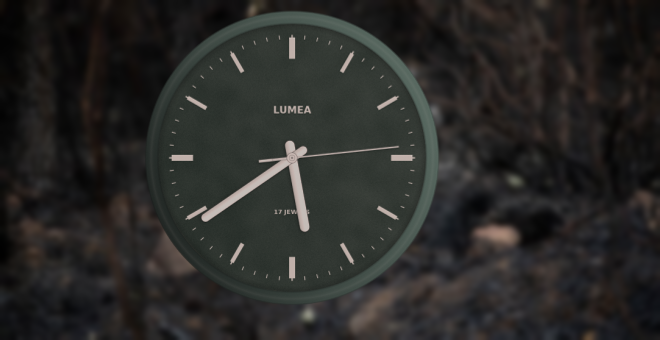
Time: **5:39:14**
